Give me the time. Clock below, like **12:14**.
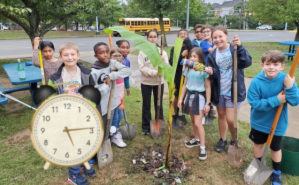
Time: **5:14**
